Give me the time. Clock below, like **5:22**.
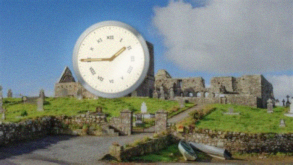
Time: **1:45**
